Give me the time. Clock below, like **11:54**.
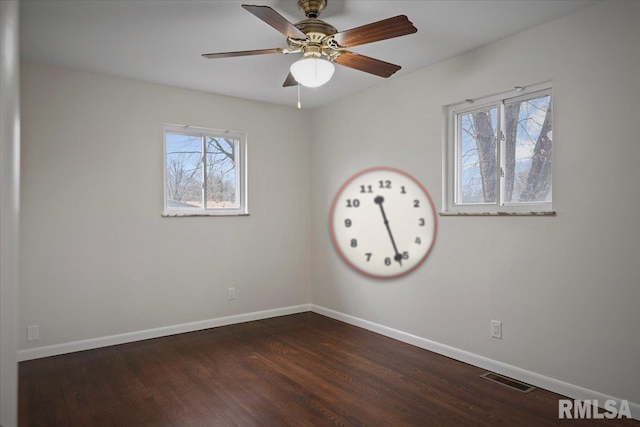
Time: **11:27**
